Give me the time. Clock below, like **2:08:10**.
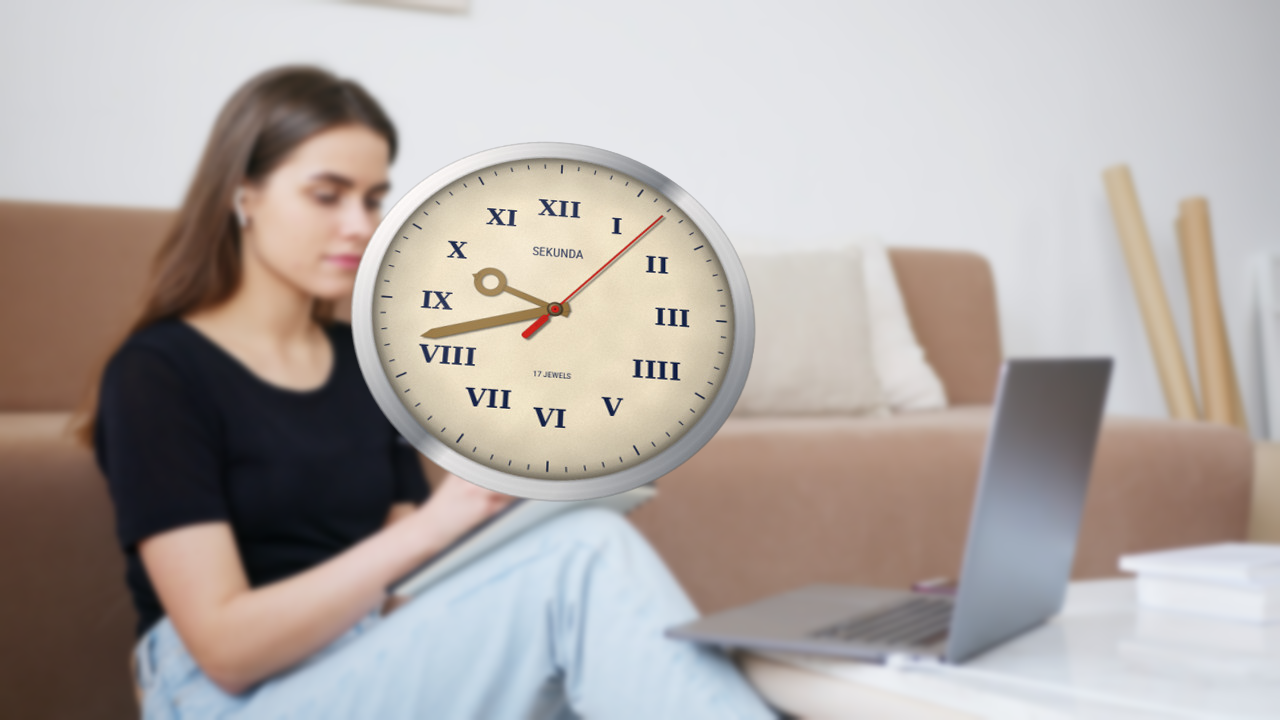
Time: **9:42:07**
